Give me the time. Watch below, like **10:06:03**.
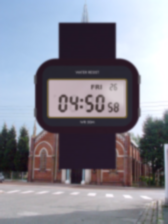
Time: **4:50:58**
